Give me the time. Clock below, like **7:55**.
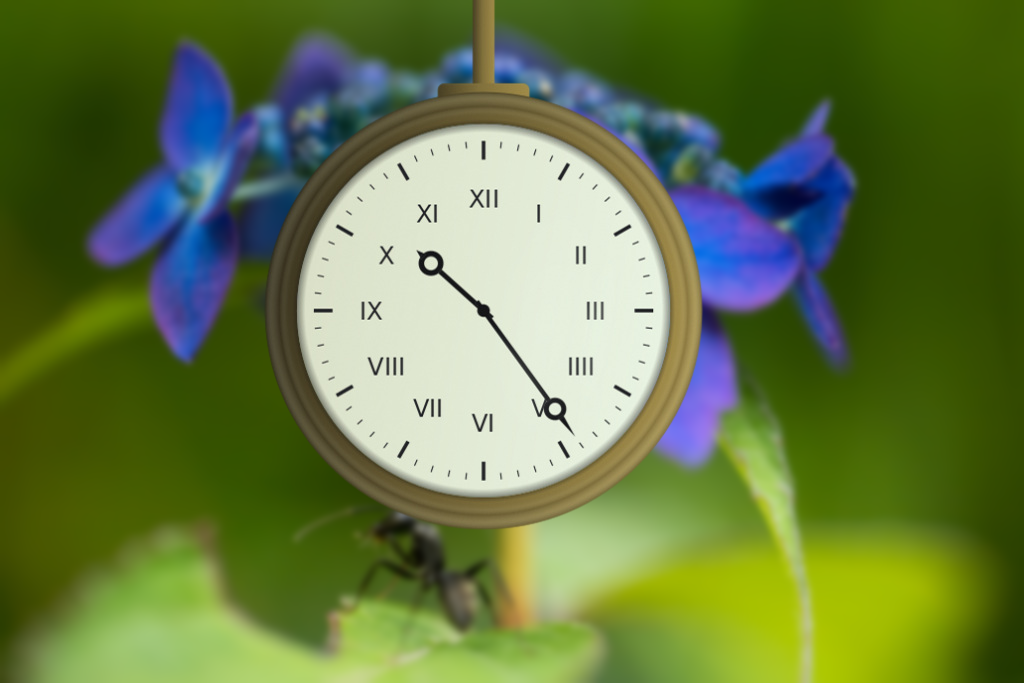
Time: **10:24**
